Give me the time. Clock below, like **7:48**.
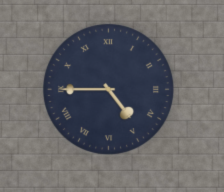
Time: **4:45**
